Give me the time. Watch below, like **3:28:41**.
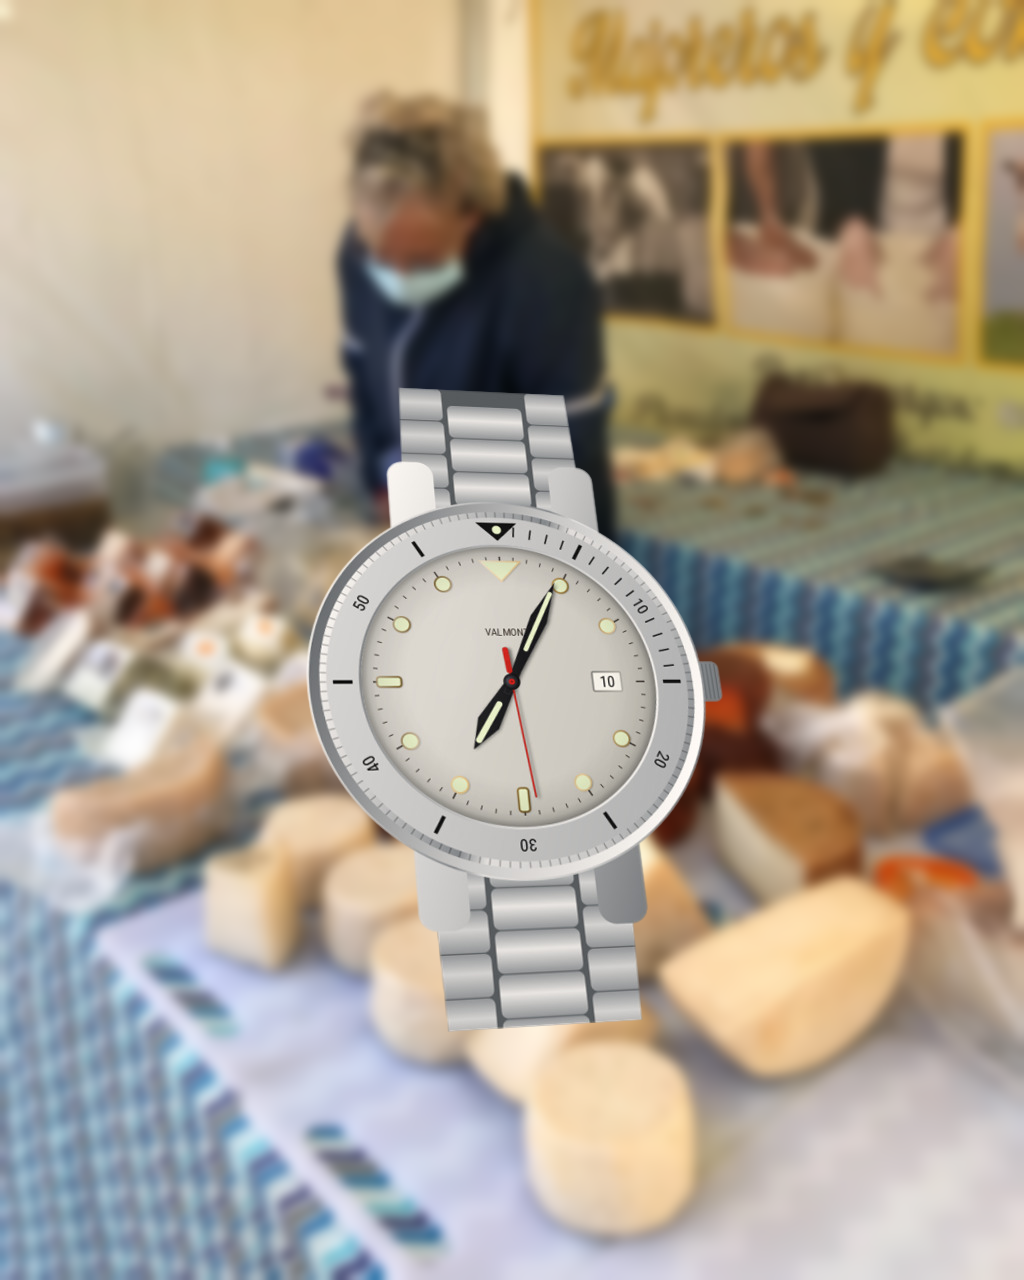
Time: **7:04:29**
